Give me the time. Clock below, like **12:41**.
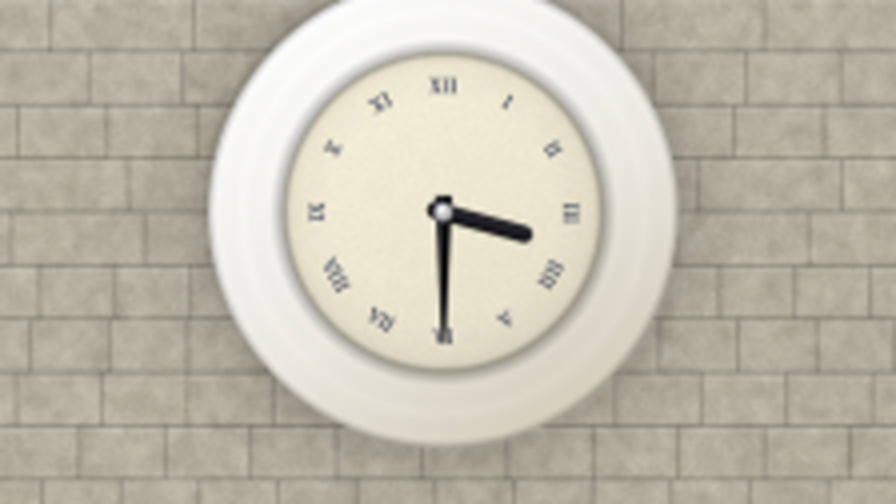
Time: **3:30**
